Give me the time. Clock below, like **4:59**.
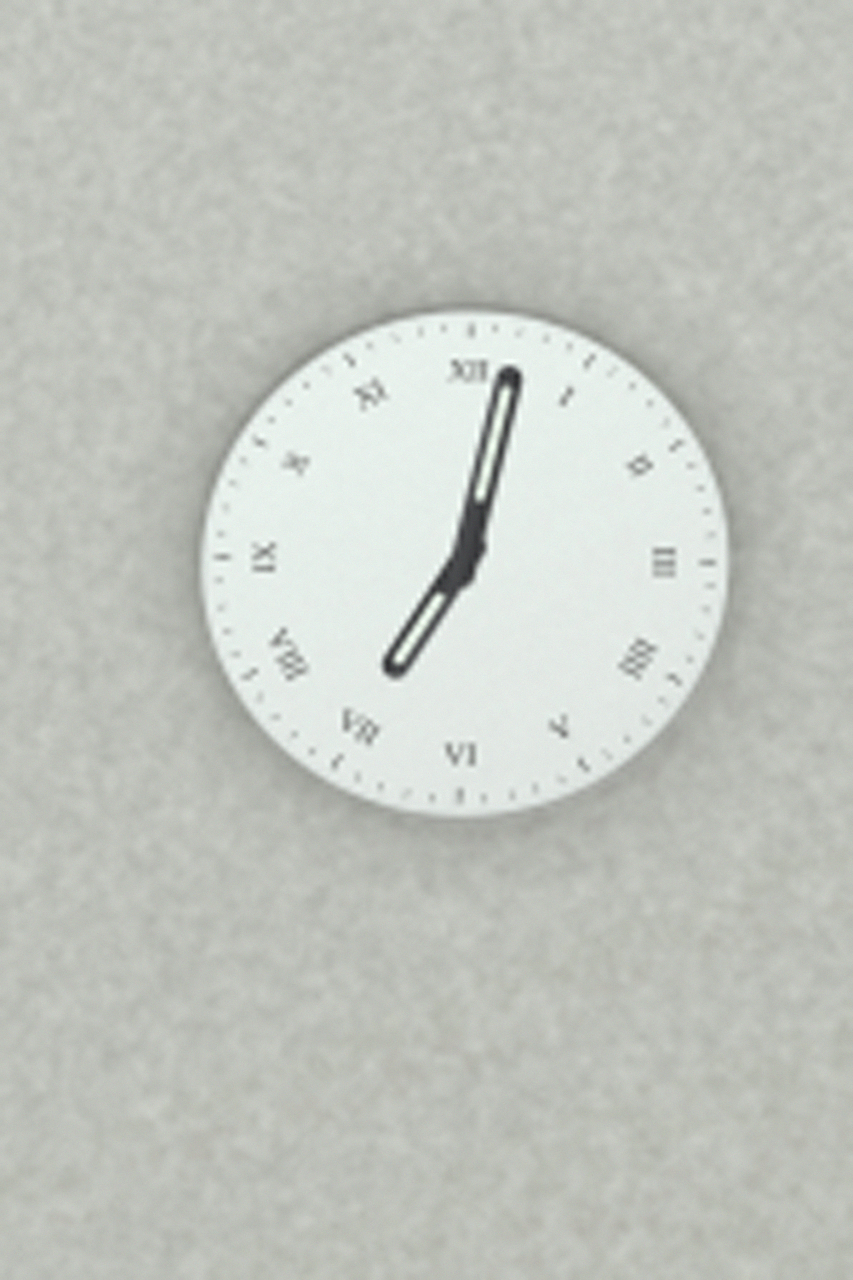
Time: **7:02**
